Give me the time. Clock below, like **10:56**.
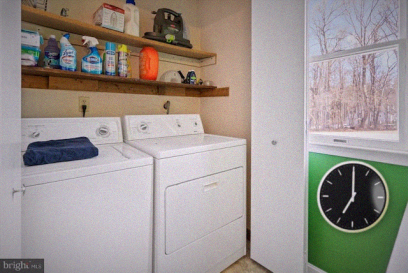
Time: **7:00**
